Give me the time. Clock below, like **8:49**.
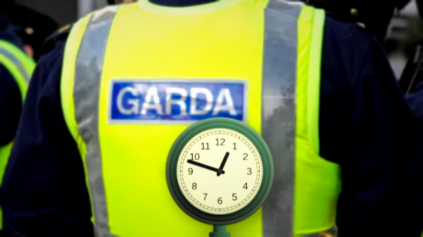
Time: **12:48**
